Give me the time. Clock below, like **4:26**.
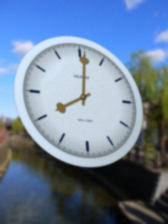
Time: **8:01**
